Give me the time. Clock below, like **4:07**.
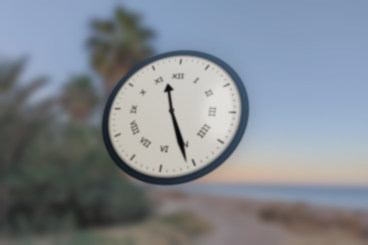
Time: **11:26**
